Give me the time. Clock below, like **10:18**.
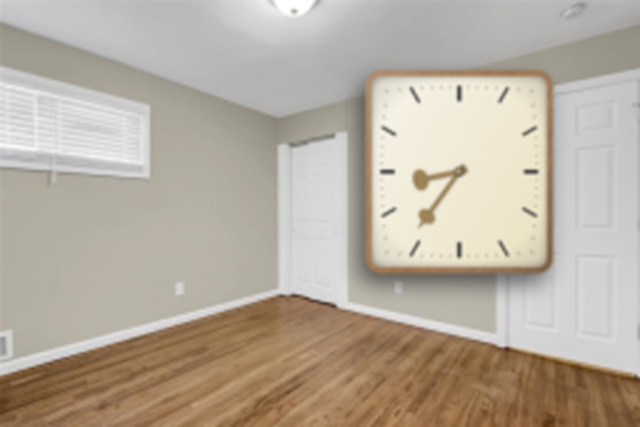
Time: **8:36**
